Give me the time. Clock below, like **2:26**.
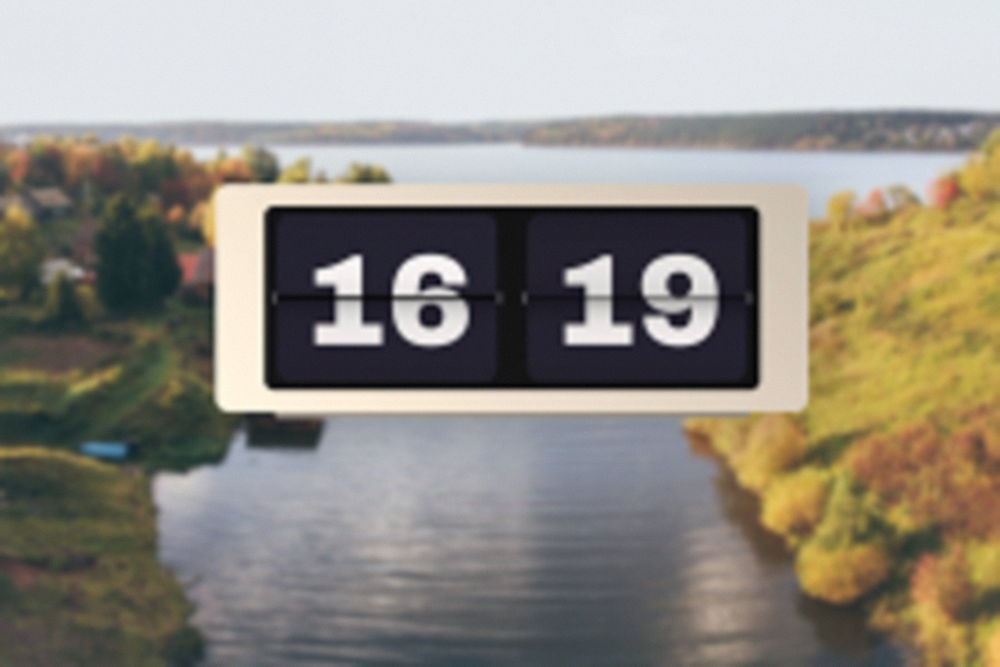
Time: **16:19**
